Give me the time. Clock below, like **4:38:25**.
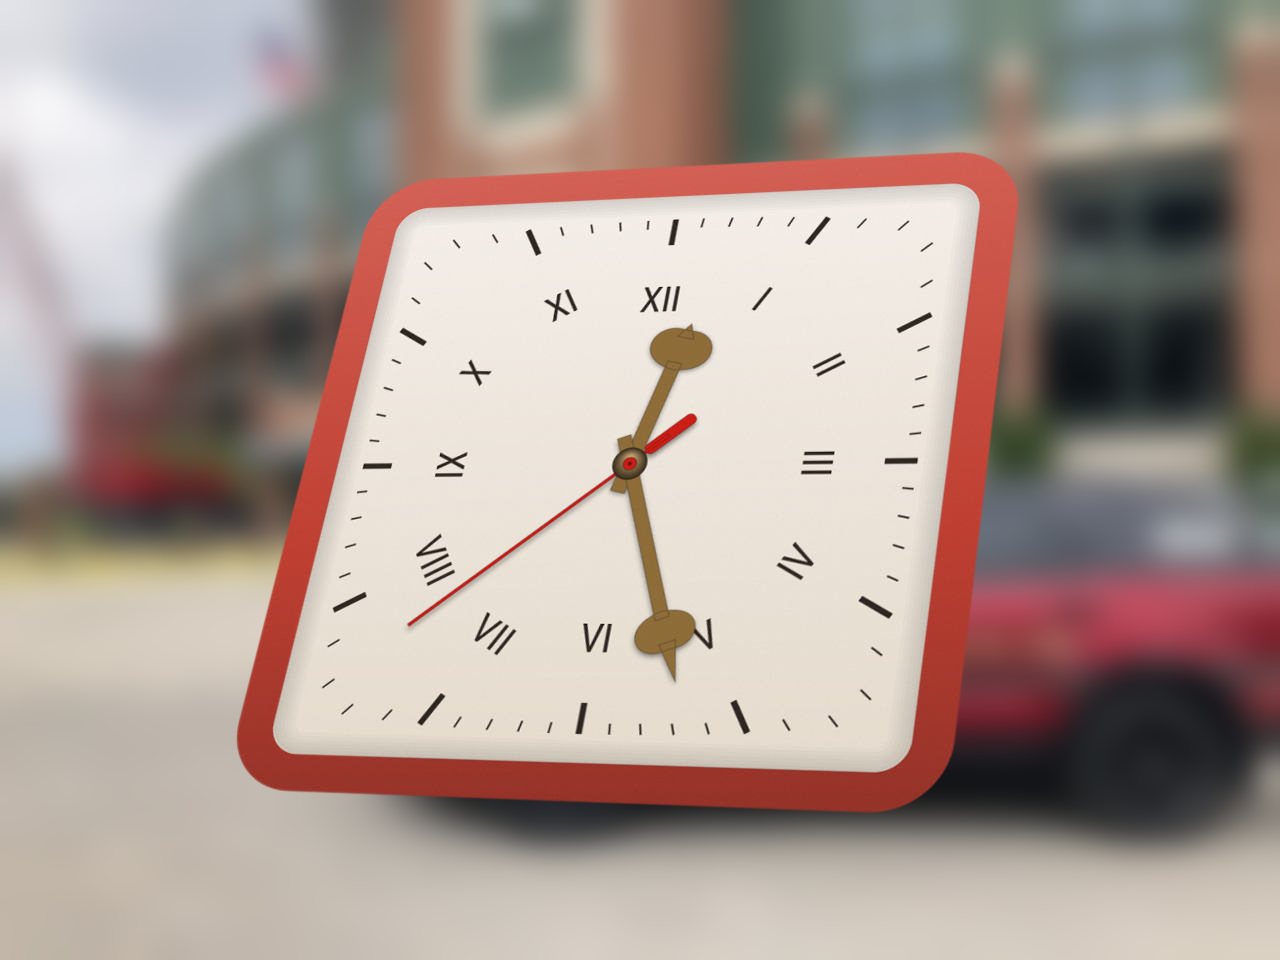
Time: **12:26:38**
